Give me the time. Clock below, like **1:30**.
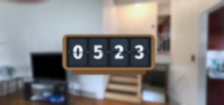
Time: **5:23**
